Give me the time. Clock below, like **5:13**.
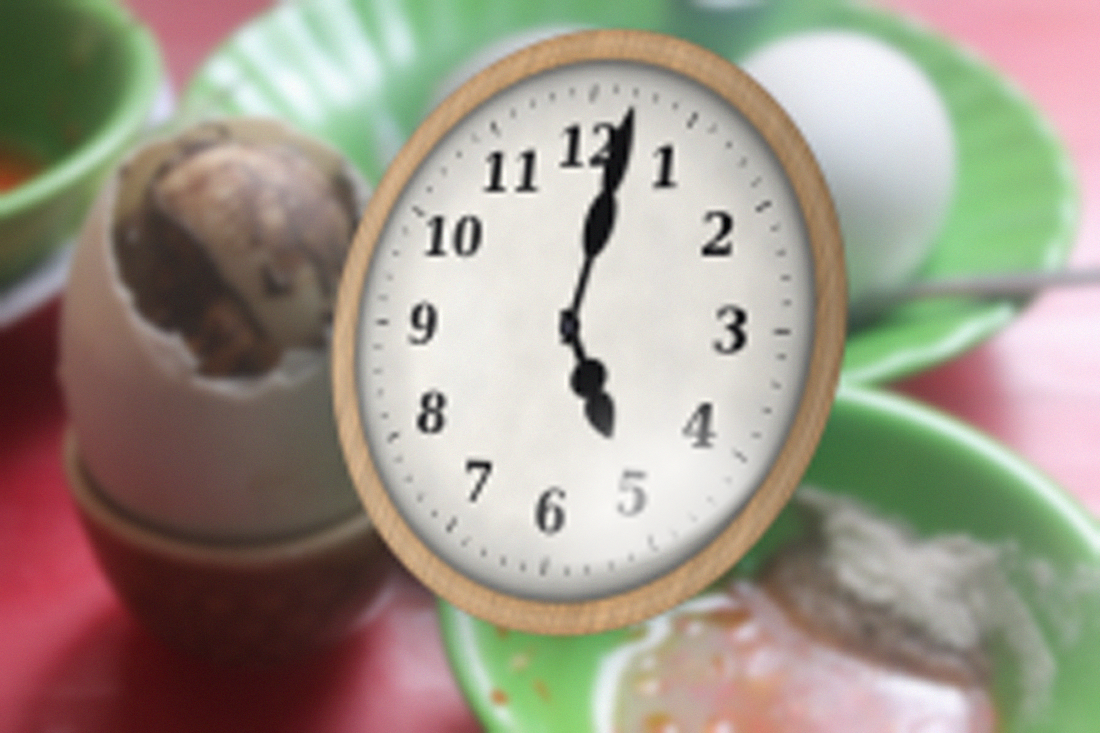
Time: **5:02**
